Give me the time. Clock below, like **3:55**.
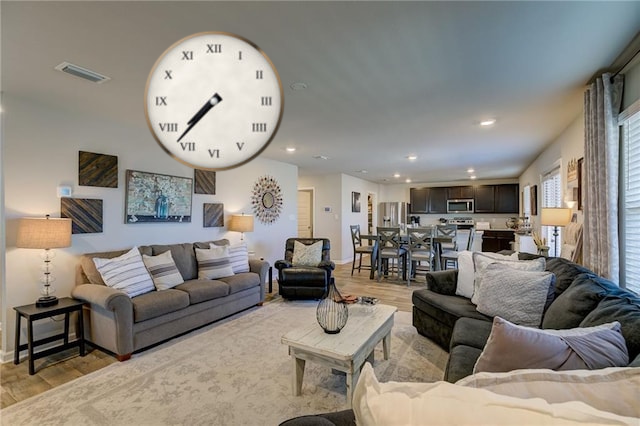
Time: **7:37**
